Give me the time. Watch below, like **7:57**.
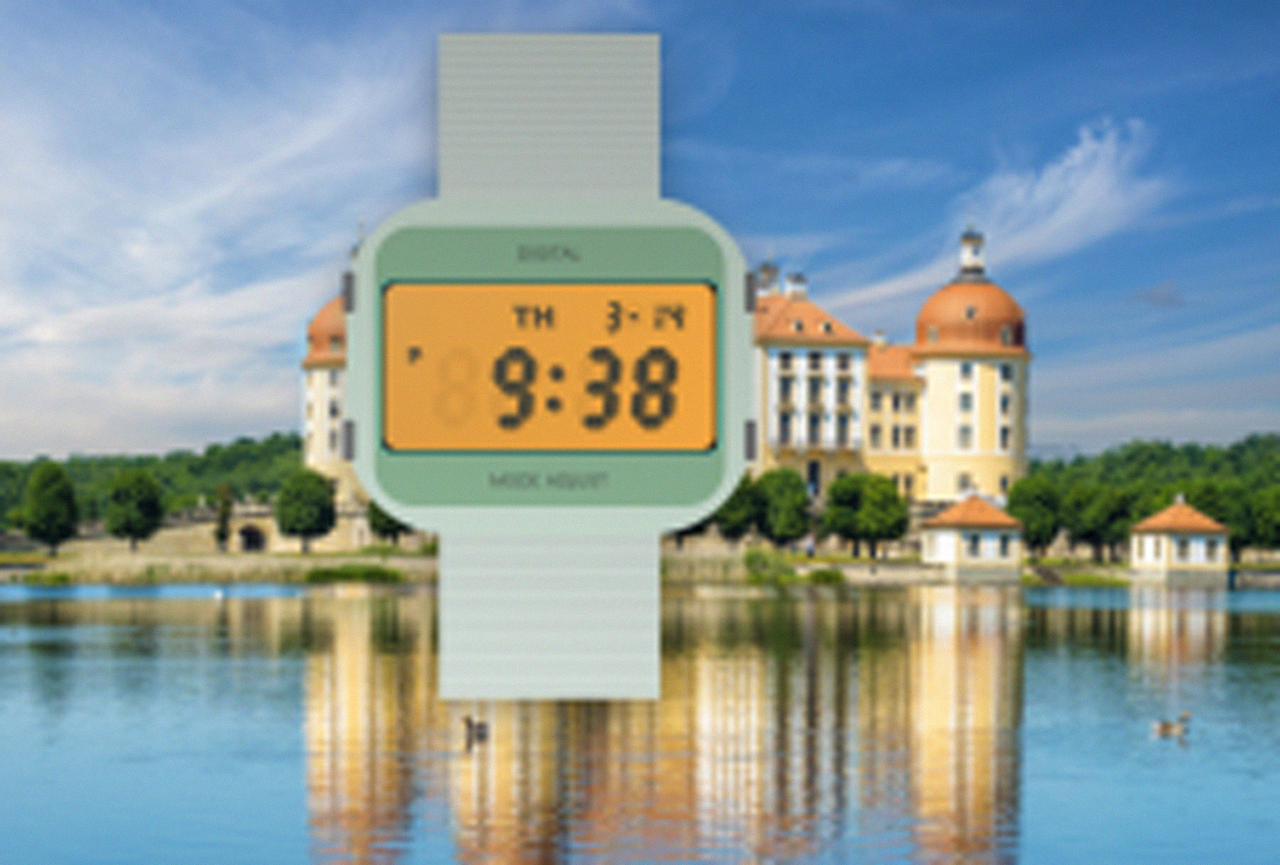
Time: **9:38**
